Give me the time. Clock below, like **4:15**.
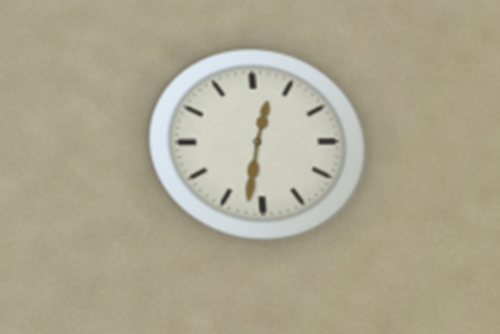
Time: **12:32**
